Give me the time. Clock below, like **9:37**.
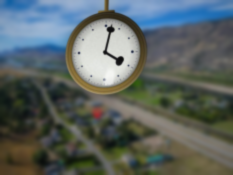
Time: **4:02**
